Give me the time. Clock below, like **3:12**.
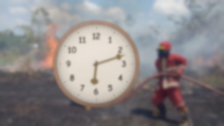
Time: **6:12**
